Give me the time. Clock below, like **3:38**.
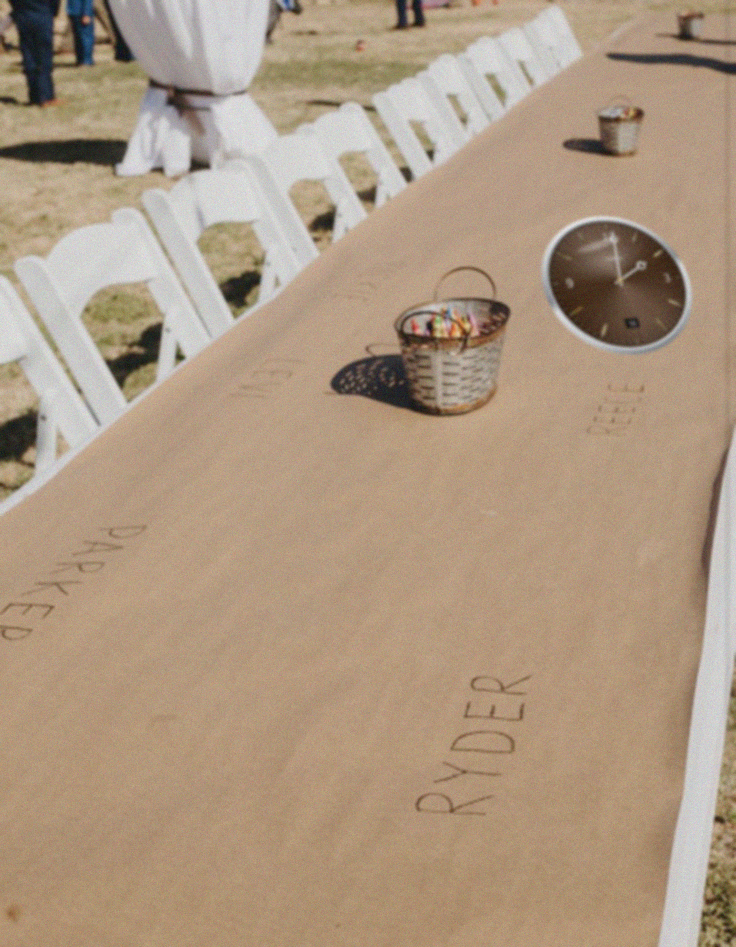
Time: **2:01**
